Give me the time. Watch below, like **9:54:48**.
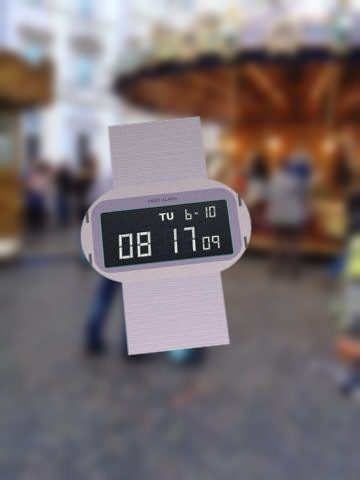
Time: **8:17:09**
